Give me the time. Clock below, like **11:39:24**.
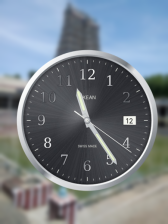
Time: **11:24:21**
